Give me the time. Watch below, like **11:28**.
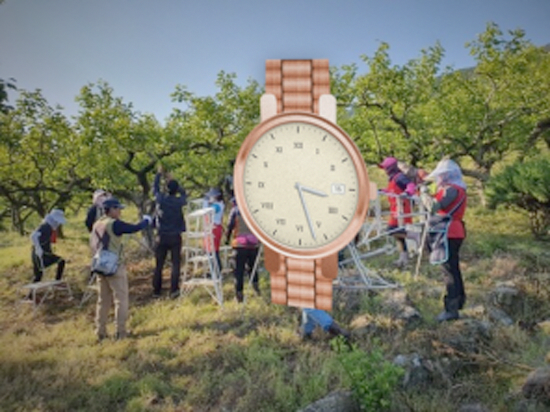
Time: **3:27**
